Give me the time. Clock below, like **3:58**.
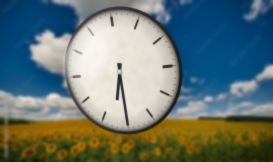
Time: **6:30**
